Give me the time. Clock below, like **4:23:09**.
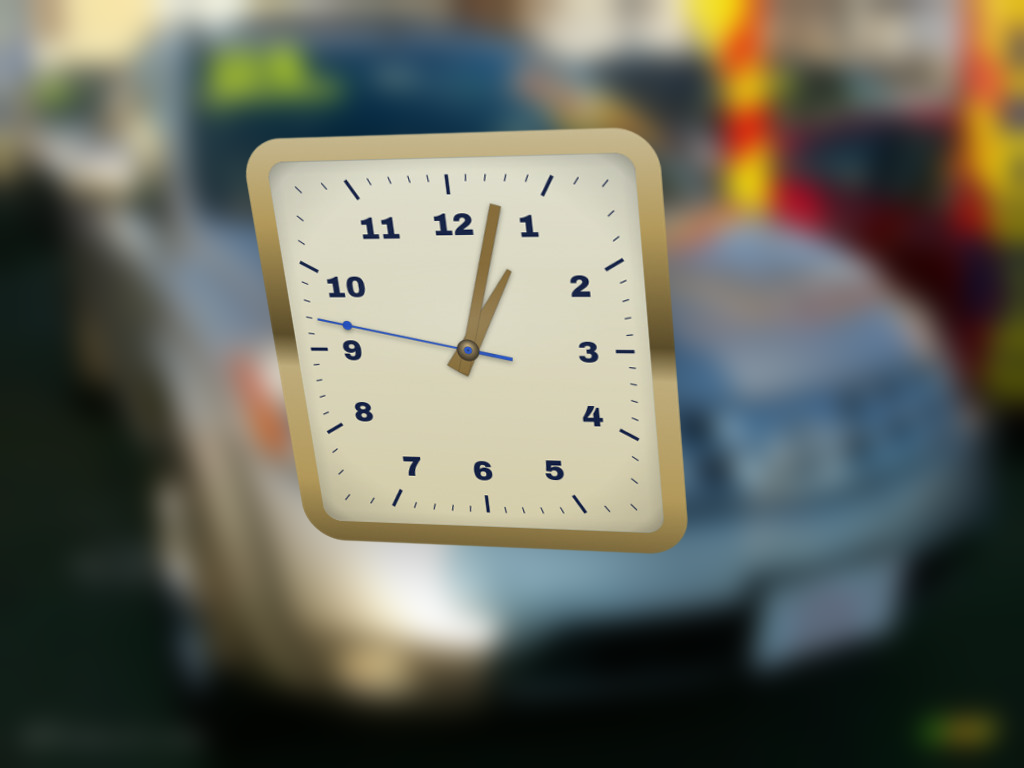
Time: **1:02:47**
